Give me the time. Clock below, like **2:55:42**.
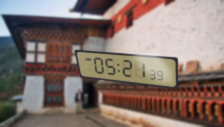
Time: **5:21:39**
